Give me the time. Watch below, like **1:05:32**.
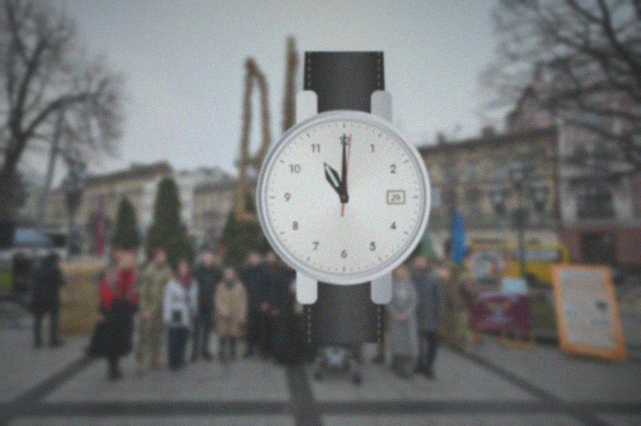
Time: **11:00:01**
